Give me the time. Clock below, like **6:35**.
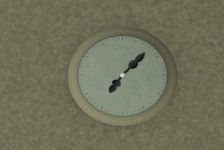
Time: **7:07**
